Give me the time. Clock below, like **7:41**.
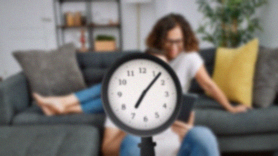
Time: **7:07**
